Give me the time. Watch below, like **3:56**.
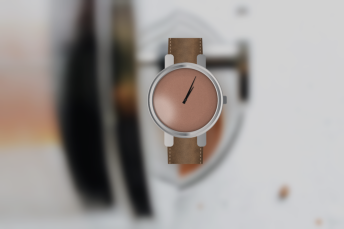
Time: **1:04**
